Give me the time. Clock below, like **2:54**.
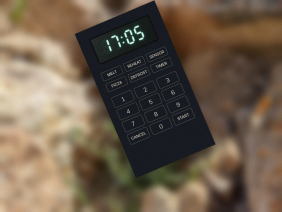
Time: **17:05**
